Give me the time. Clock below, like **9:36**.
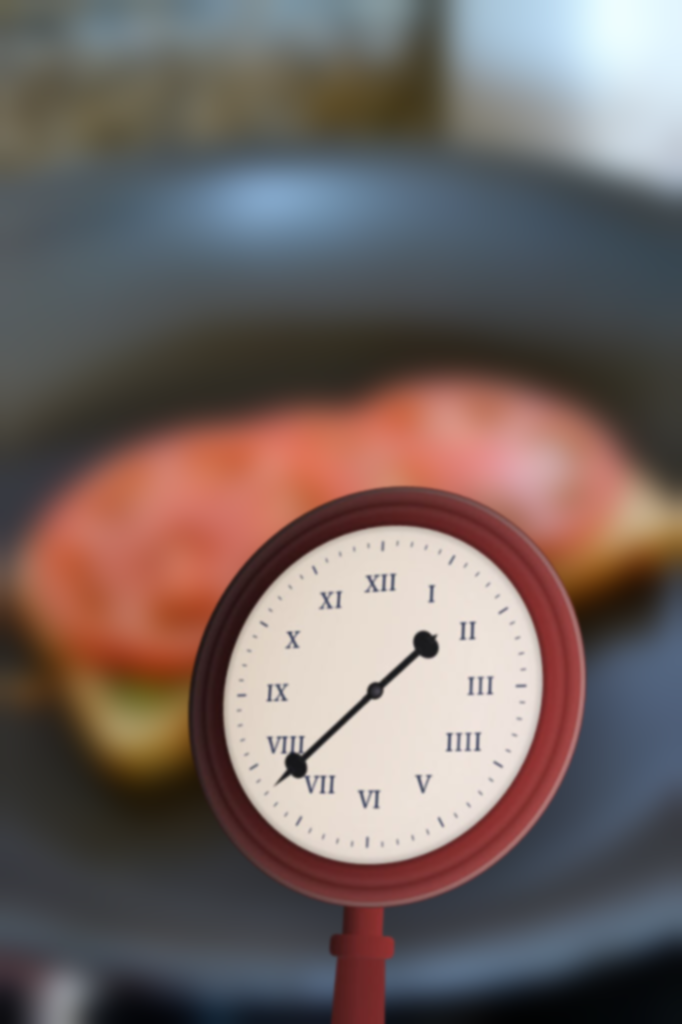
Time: **1:38**
